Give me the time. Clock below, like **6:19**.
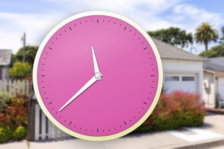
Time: **11:38**
